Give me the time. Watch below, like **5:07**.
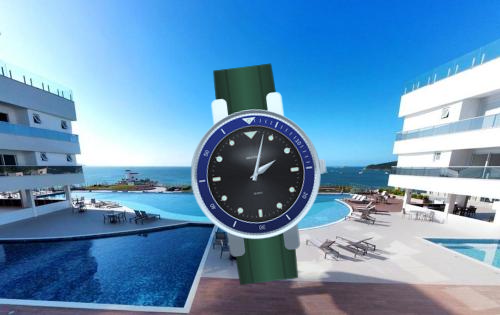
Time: **2:03**
